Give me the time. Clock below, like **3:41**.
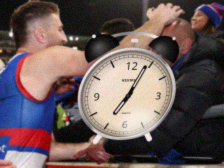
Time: **7:04**
